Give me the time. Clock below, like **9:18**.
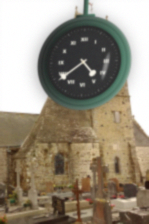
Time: **4:39**
